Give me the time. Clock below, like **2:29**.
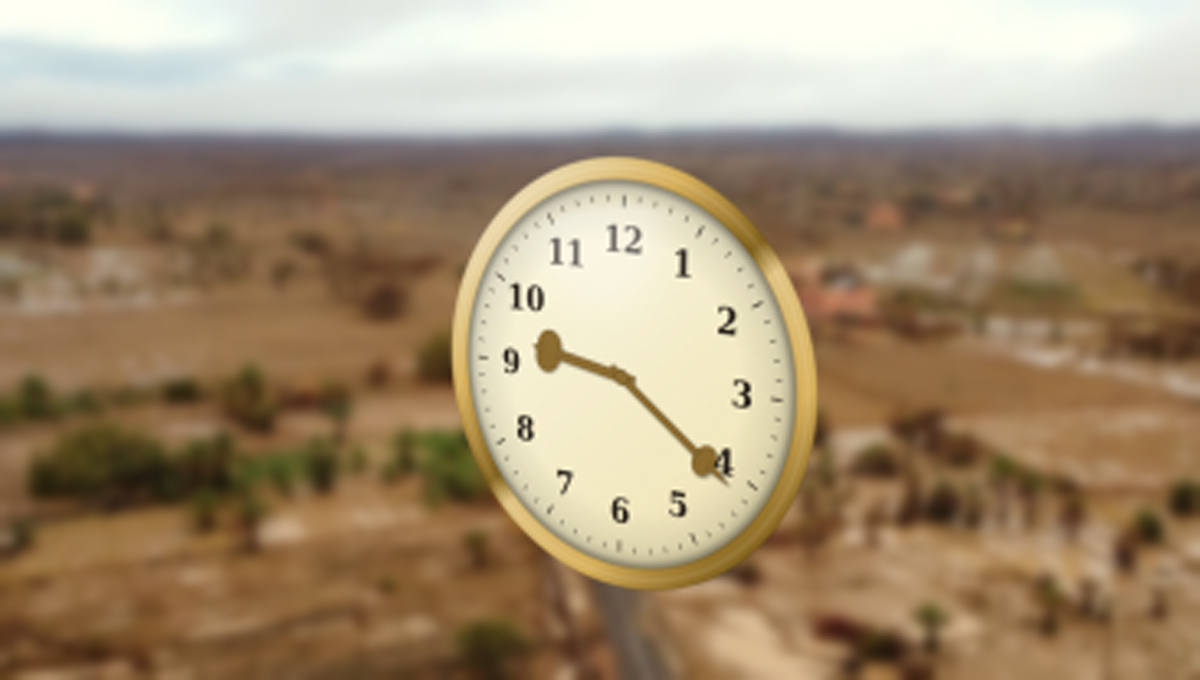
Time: **9:21**
